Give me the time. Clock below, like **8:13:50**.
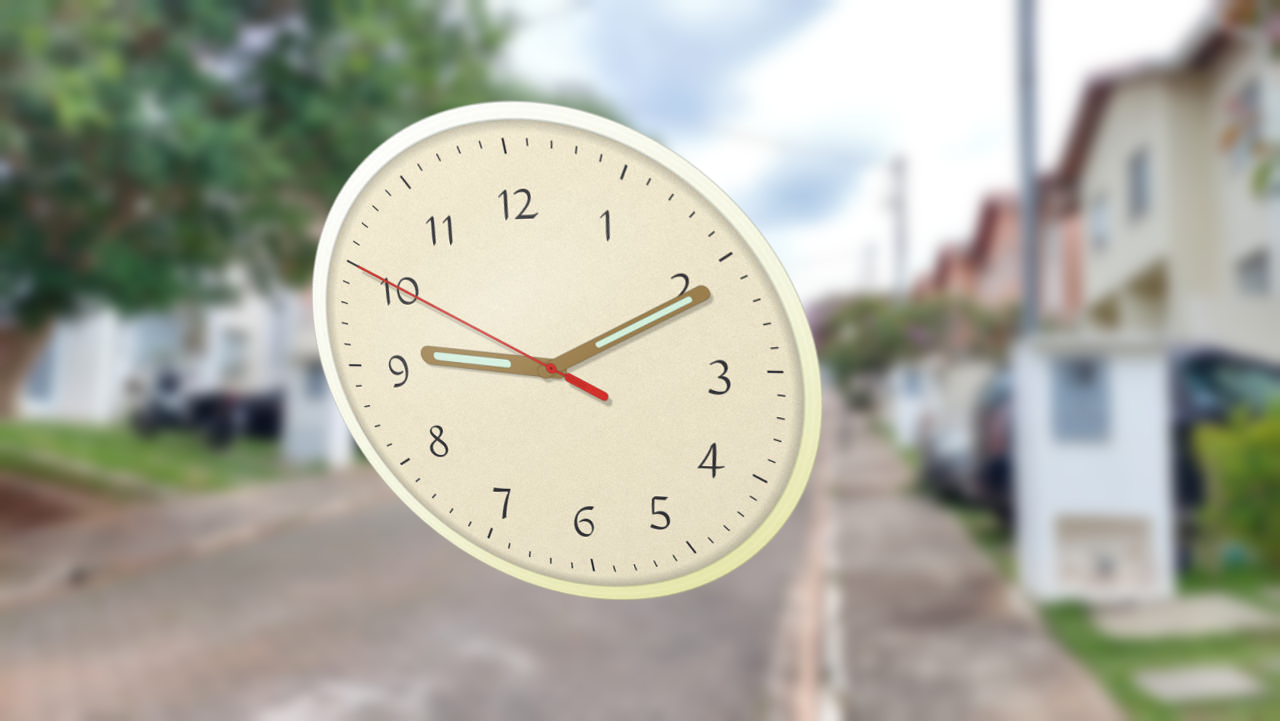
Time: **9:10:50**
